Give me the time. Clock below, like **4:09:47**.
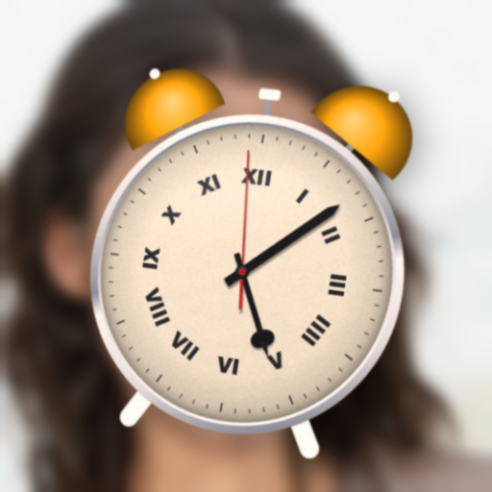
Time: **5:07:59**
